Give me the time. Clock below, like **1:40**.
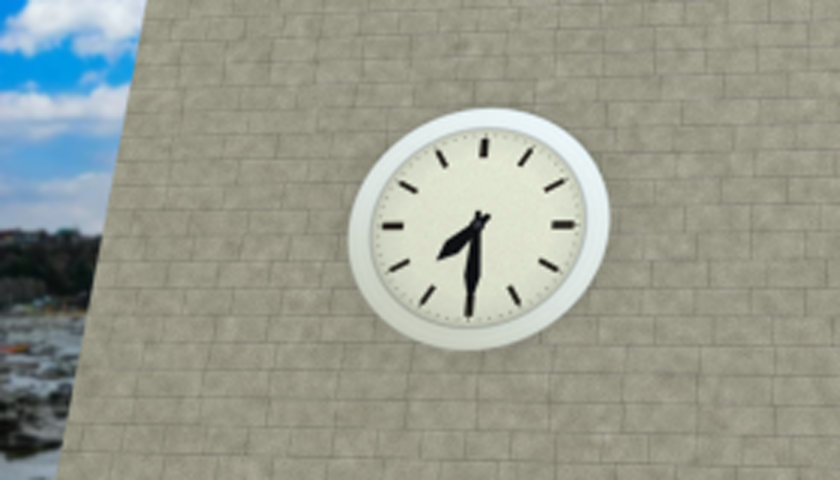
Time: **7:30**
